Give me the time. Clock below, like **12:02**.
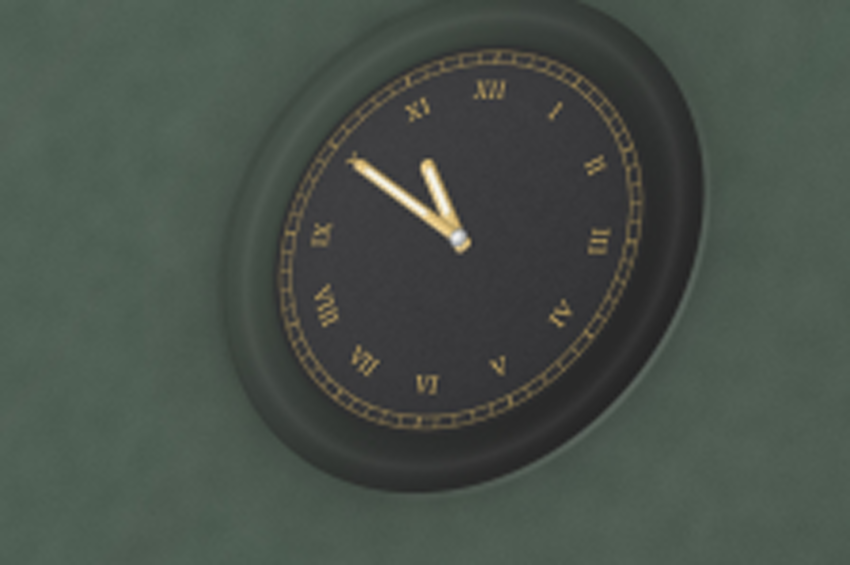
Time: **10:50**
